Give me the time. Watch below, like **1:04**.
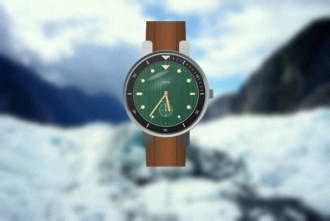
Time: **5:36**
